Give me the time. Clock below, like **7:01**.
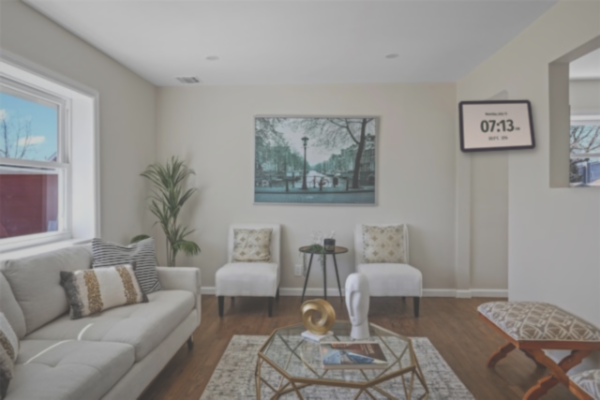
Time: **7:13**
